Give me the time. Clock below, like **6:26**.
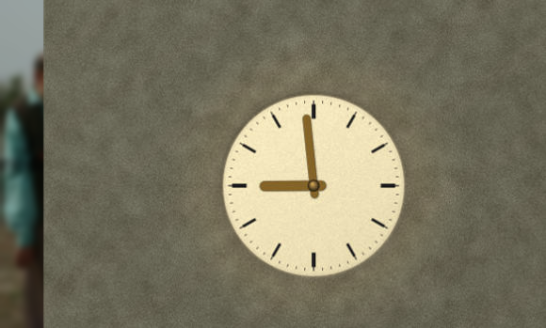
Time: **8:59**
